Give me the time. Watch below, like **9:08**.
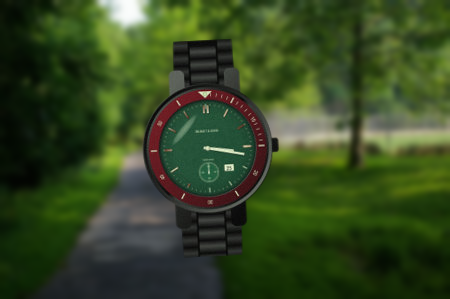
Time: **3:17**
